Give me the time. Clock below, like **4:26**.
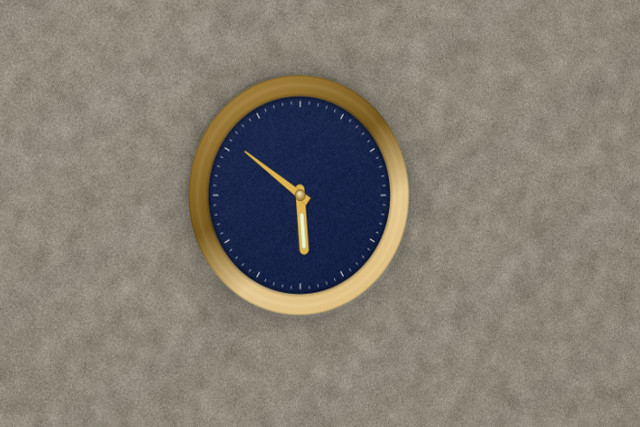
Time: **5:51**
